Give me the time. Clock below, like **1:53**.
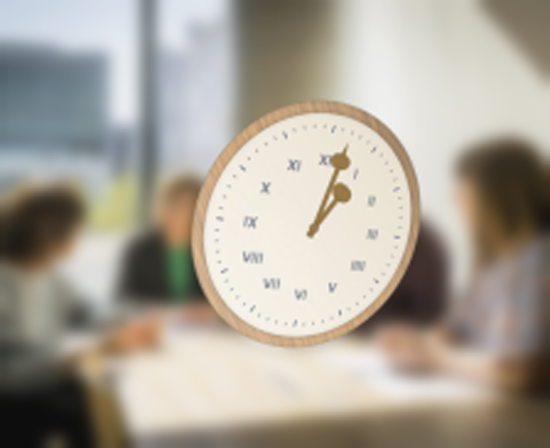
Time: **1:02**
